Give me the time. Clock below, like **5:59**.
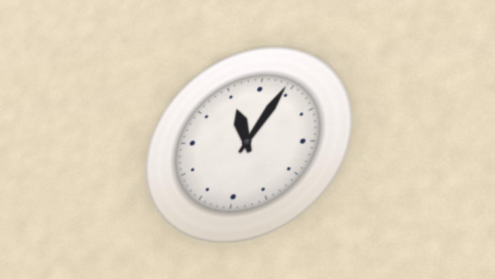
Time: **11:04**
